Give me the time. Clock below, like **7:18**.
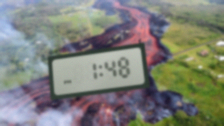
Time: **1:48**
